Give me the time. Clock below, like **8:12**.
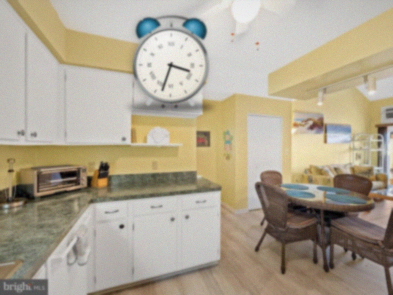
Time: **3:33**
